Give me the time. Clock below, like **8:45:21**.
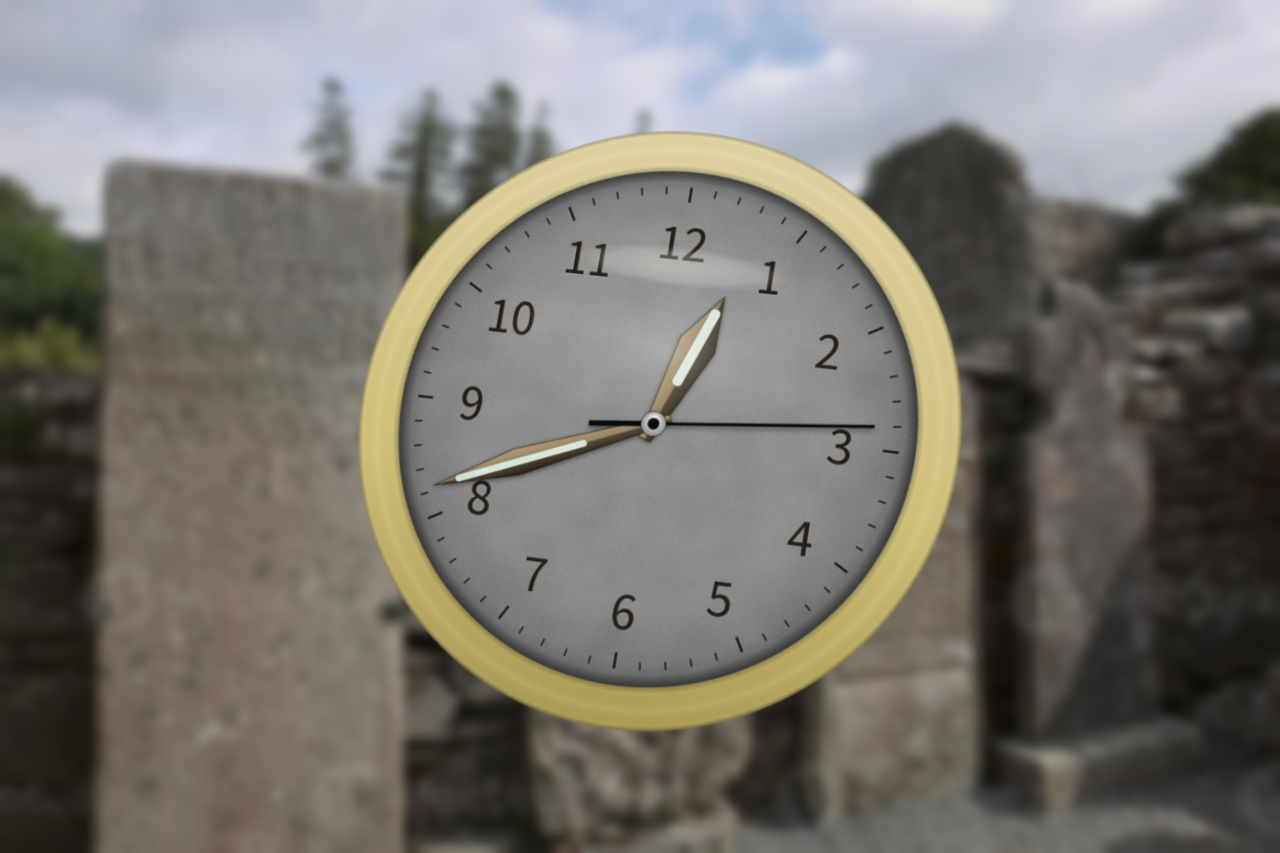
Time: **12:41:14**
